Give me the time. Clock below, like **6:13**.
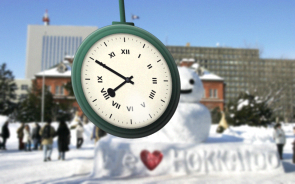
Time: **7:50**
